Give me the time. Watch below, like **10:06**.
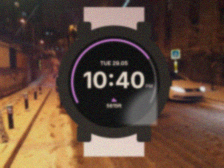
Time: **10:40**
